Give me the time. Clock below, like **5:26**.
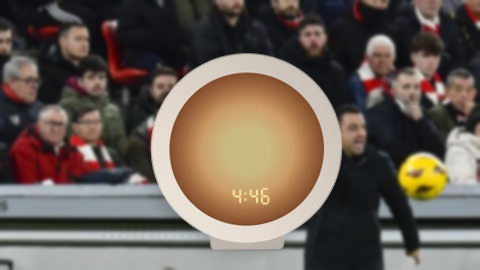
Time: **4:46**
